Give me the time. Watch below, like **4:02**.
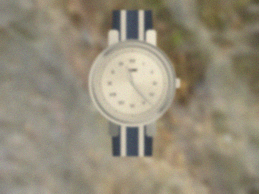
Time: **11:23**
